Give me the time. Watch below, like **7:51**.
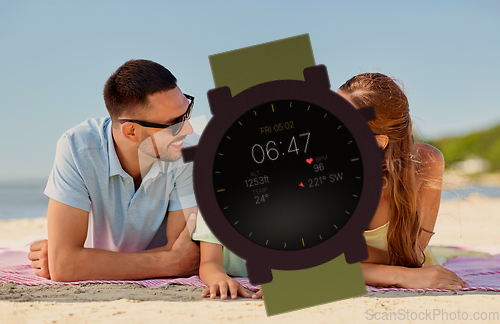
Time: **6:47**
